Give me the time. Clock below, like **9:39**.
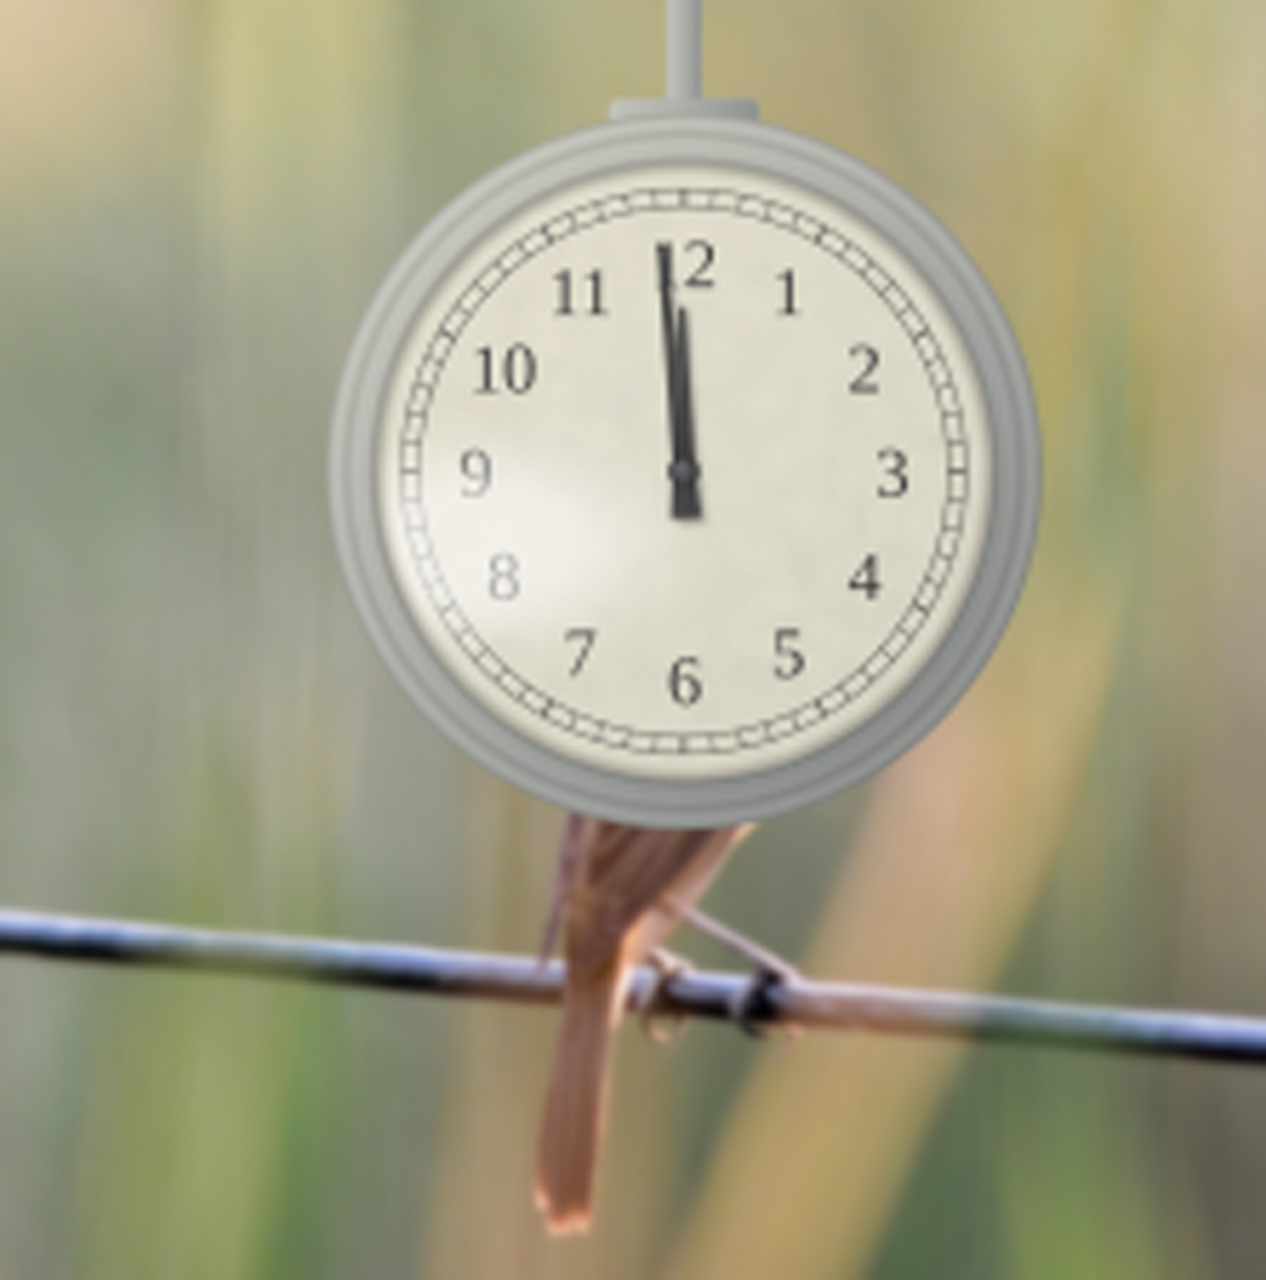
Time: **11:59**
